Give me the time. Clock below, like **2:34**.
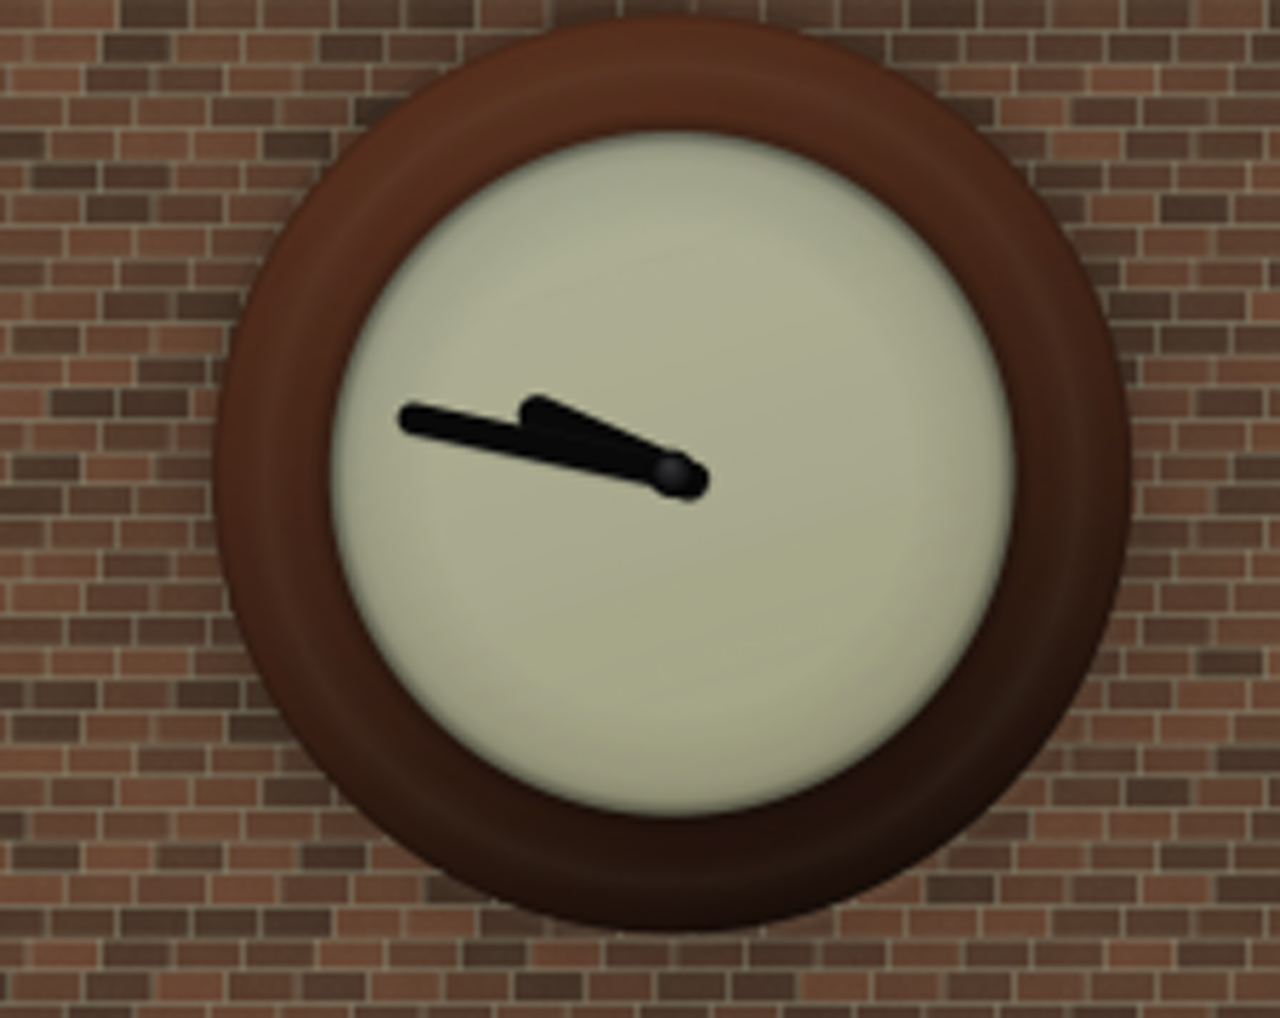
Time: **9:47**
